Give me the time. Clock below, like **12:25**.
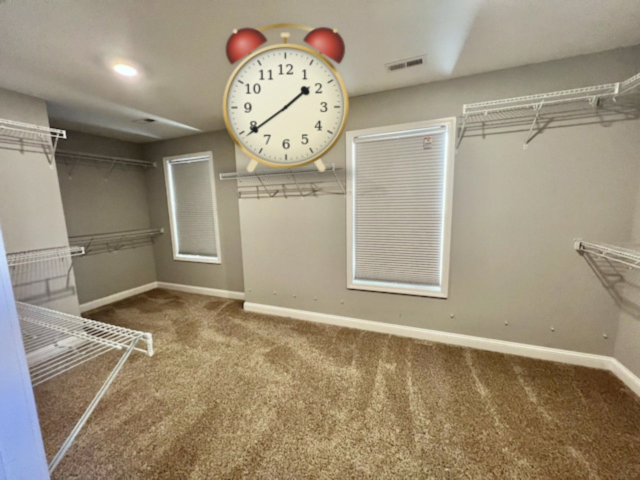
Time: **1:39**
